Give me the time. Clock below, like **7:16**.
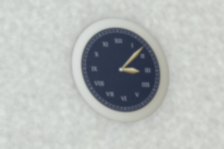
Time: **3:08**
